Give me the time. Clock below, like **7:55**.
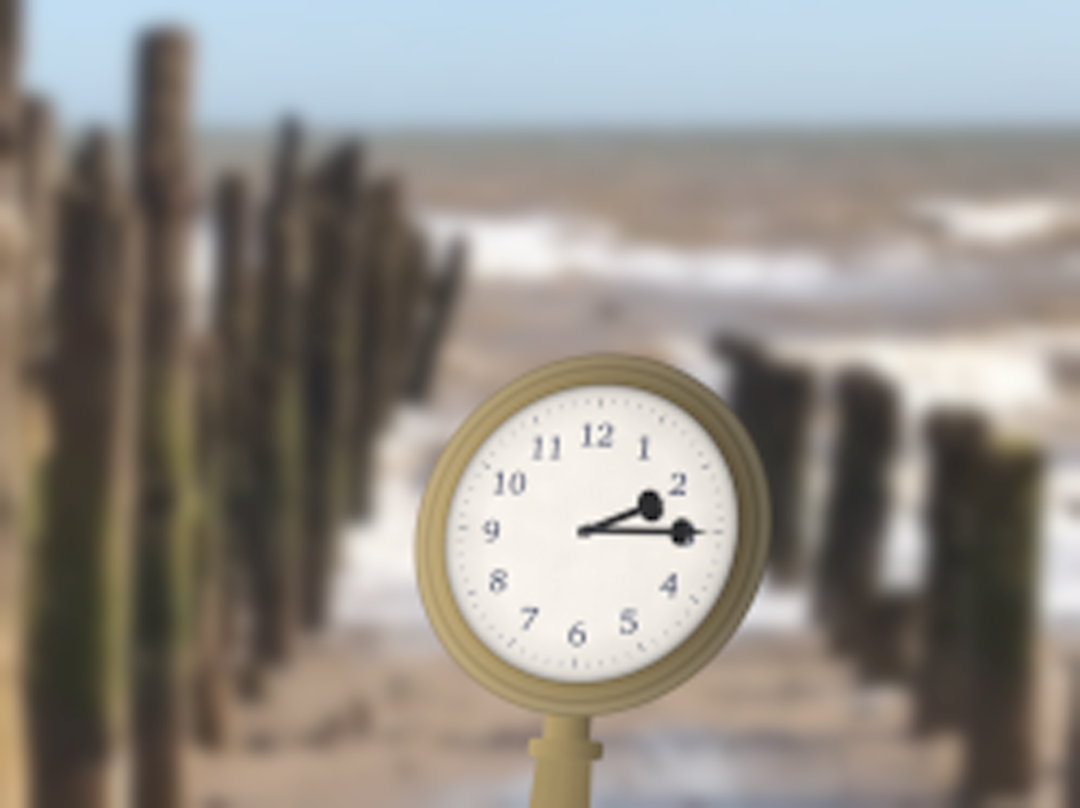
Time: **2:15**
